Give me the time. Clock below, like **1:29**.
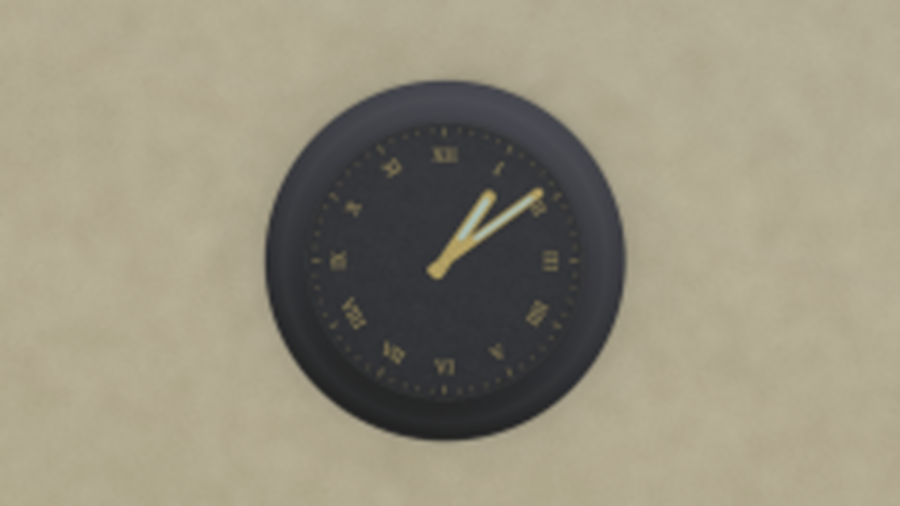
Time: **1:09**
